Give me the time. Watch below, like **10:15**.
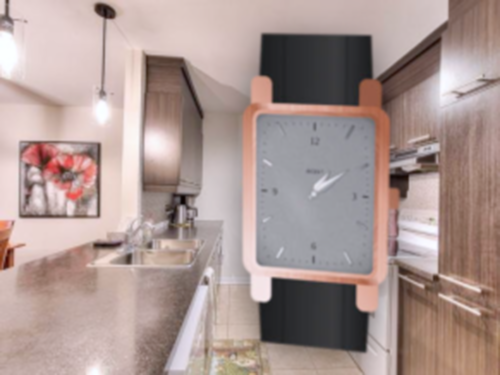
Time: **1:09**
